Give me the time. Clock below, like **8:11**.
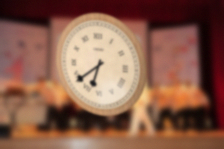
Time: **6:39**
